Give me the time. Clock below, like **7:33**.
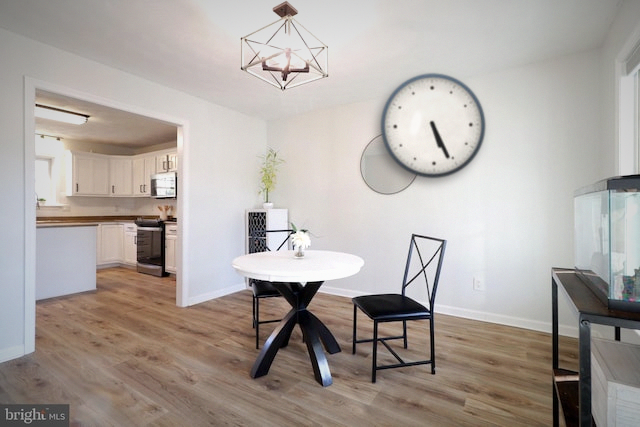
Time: **5:26**
